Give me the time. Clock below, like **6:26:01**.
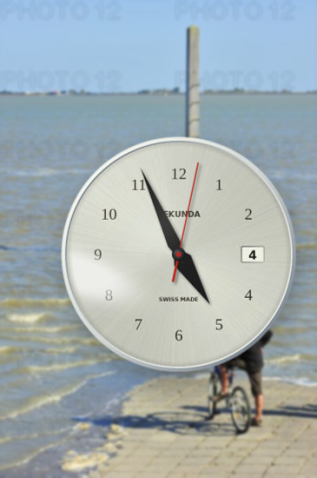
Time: **4:56:02**
